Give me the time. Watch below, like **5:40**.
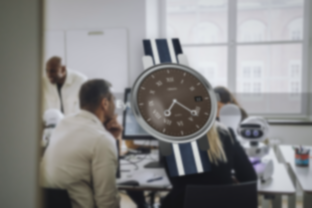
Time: **7:22**
